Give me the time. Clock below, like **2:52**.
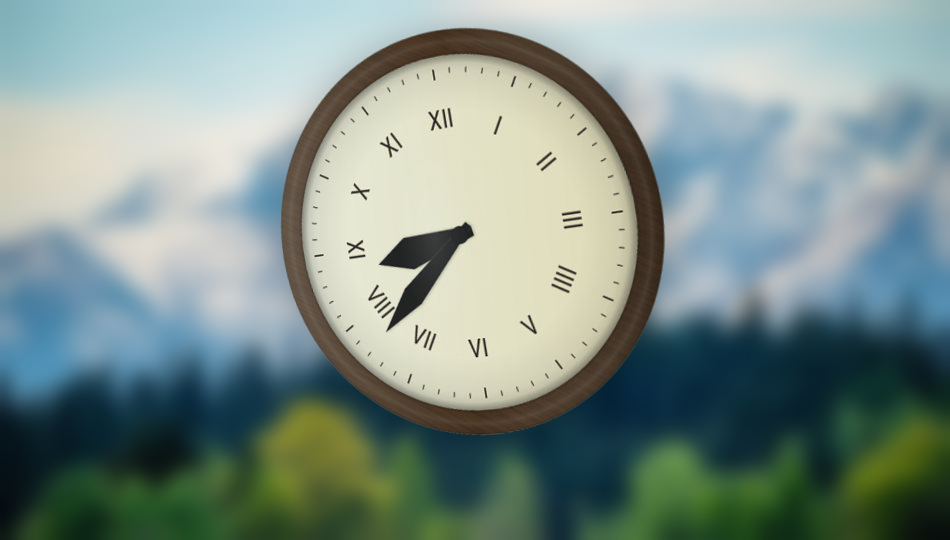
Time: **8:38**
